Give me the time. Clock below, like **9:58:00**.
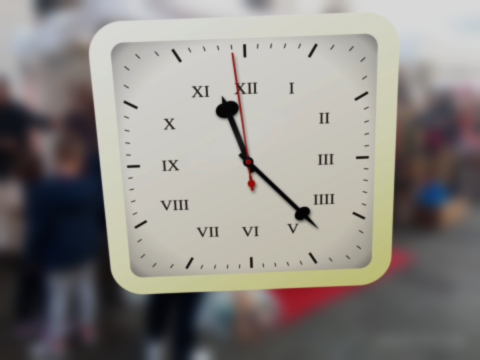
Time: **11:22:59**
